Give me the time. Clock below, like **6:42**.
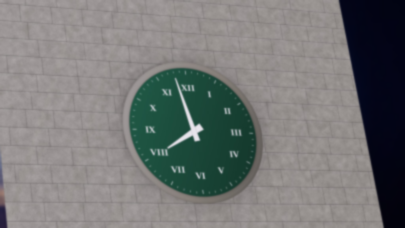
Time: **7:58**
